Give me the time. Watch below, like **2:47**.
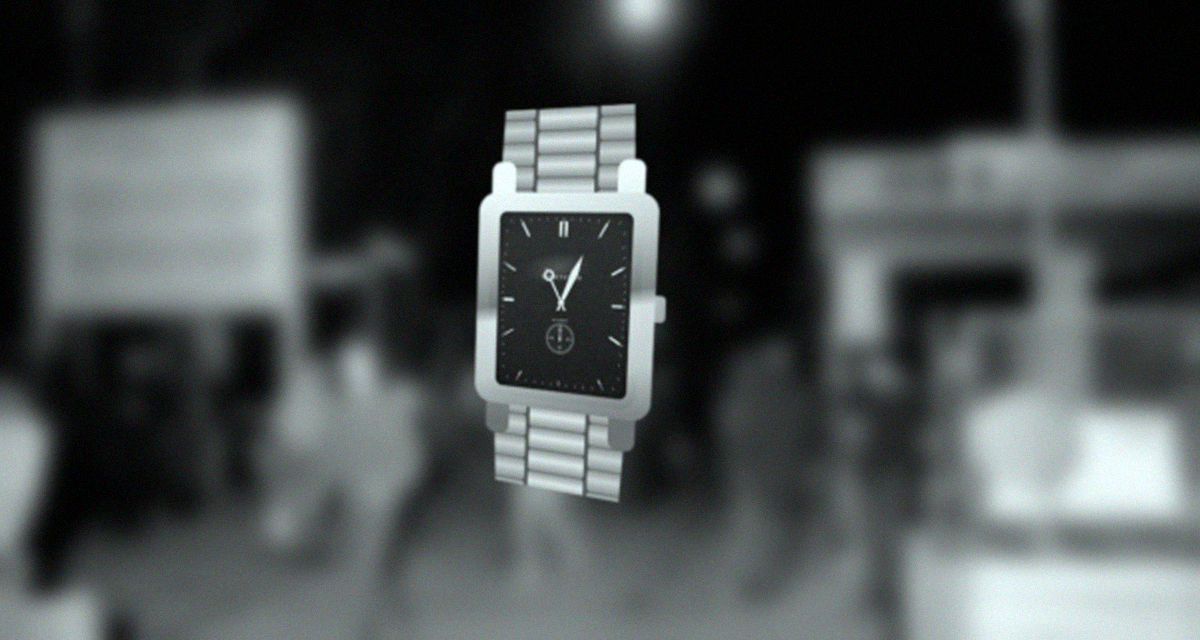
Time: **11:04**
